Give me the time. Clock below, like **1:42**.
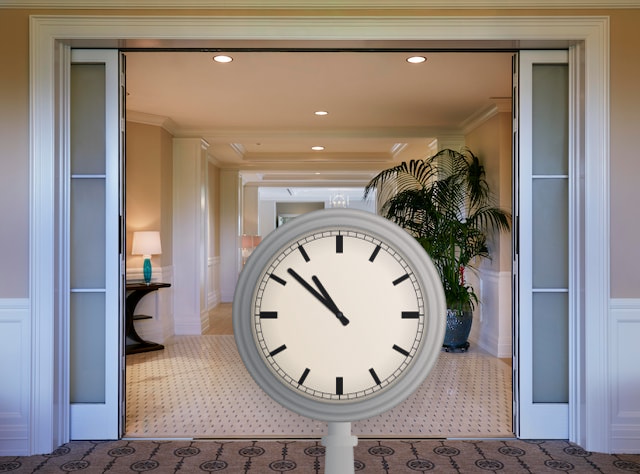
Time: **10:52**
